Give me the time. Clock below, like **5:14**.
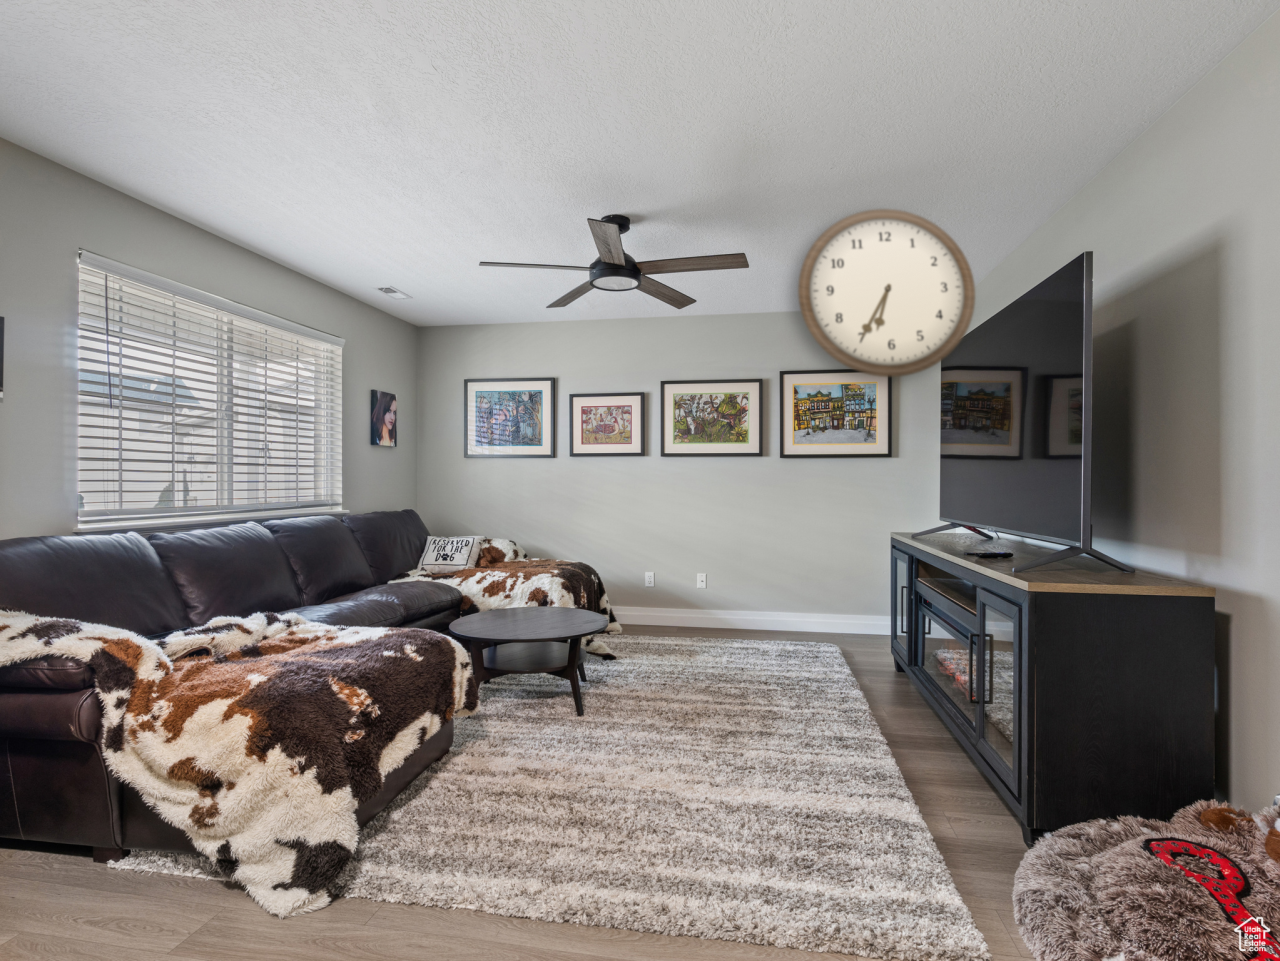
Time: **6:35**
